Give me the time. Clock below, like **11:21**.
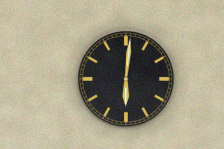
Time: **6:01**
